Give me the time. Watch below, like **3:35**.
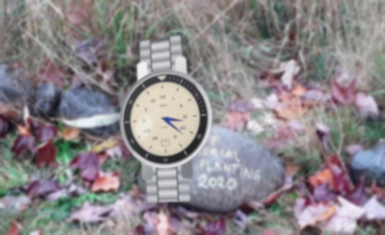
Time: **3:22**
